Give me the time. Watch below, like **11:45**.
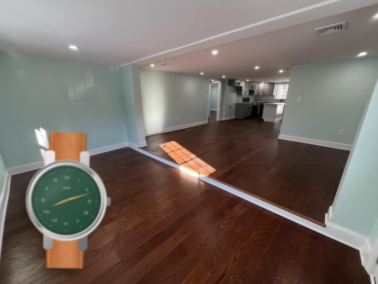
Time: **8:12**
